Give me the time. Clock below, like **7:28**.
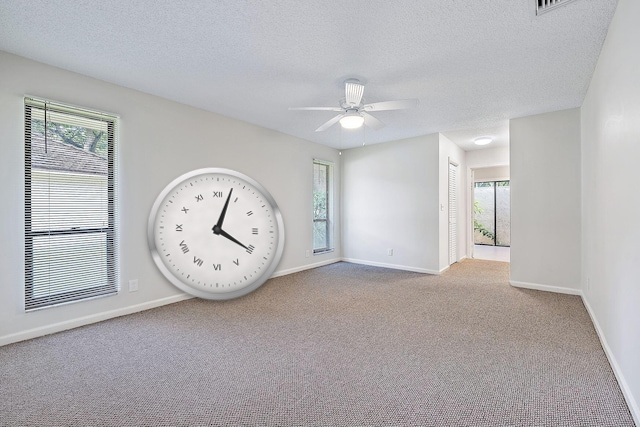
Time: **4:03**
